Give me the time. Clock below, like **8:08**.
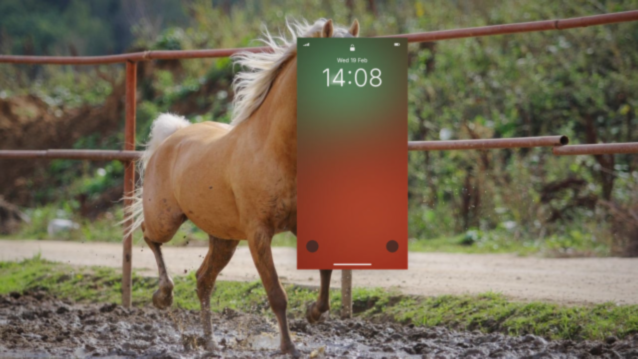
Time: **14:08**
